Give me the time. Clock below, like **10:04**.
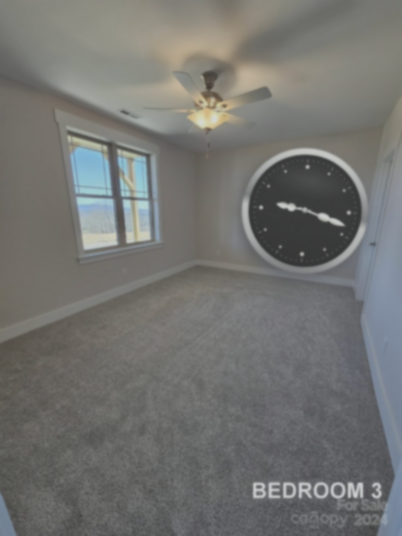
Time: **9:18**
